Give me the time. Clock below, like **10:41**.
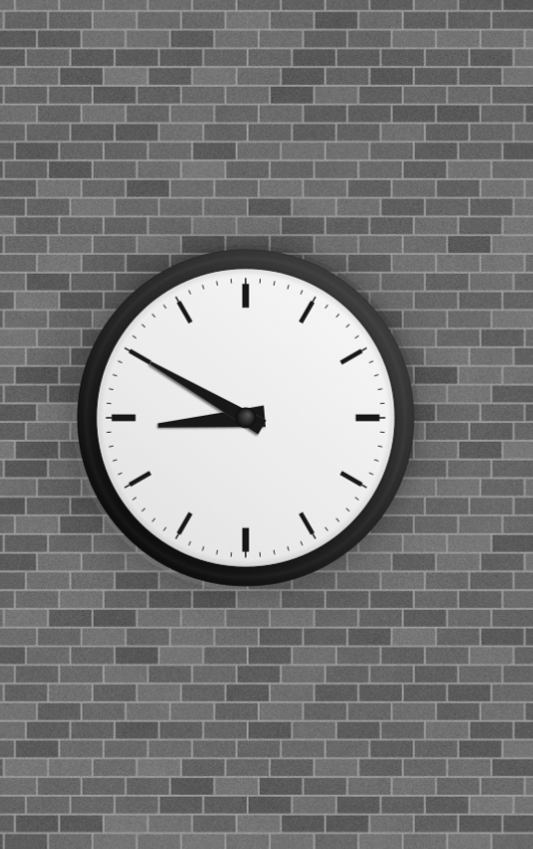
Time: **8:50**
